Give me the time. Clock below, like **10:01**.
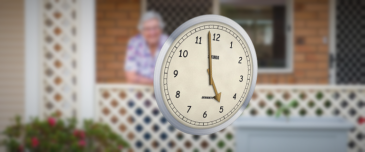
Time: **4:58**
